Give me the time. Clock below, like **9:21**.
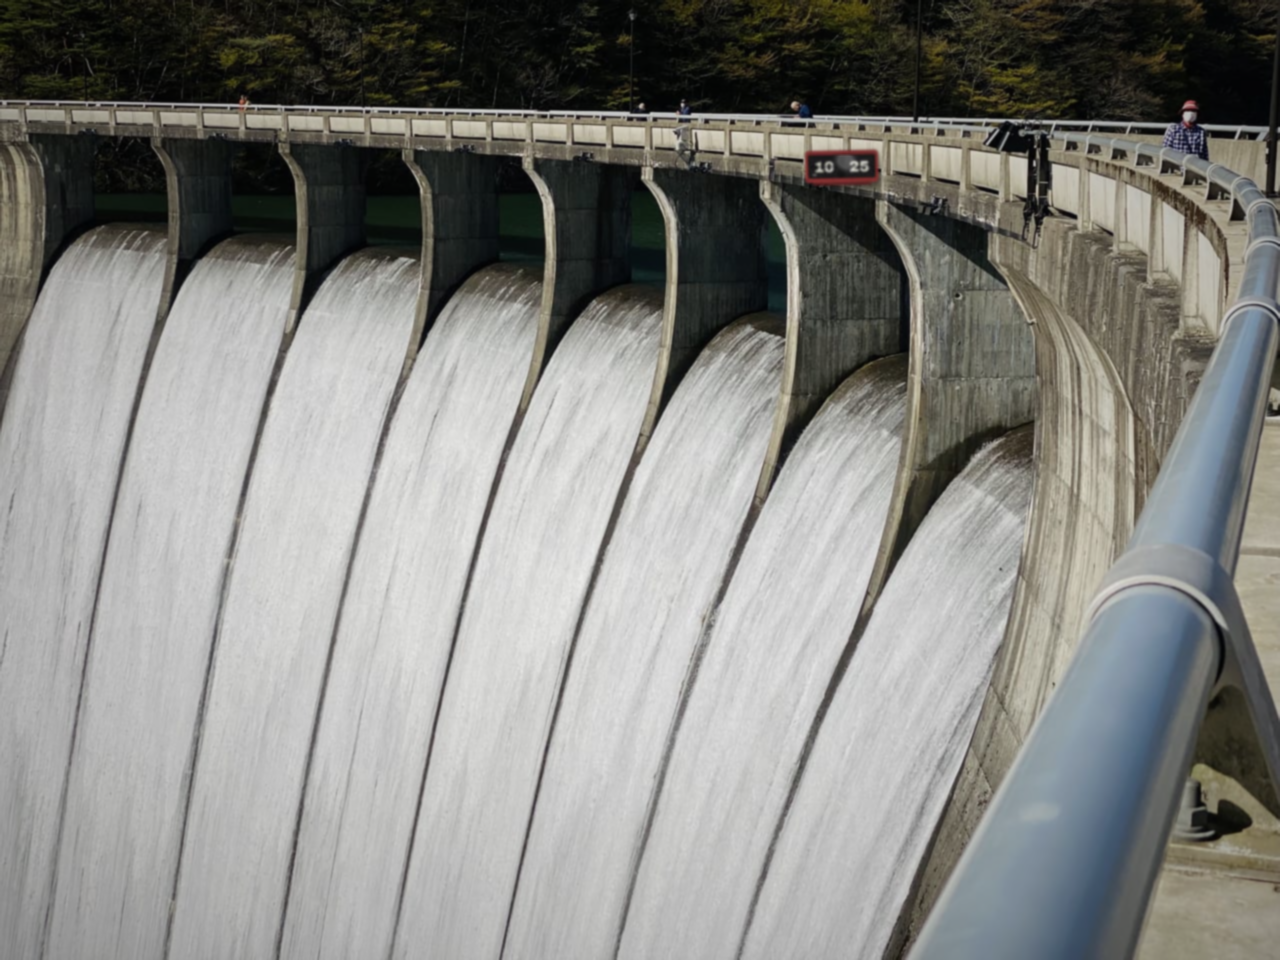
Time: **10:25**
